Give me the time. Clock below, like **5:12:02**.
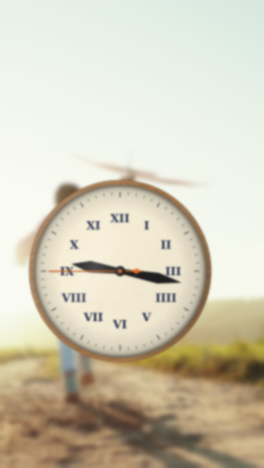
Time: **9:16:45**
